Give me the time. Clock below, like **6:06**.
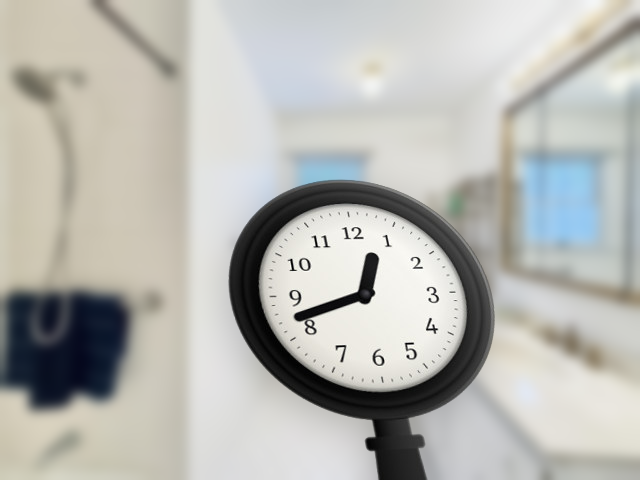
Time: **12:42**
